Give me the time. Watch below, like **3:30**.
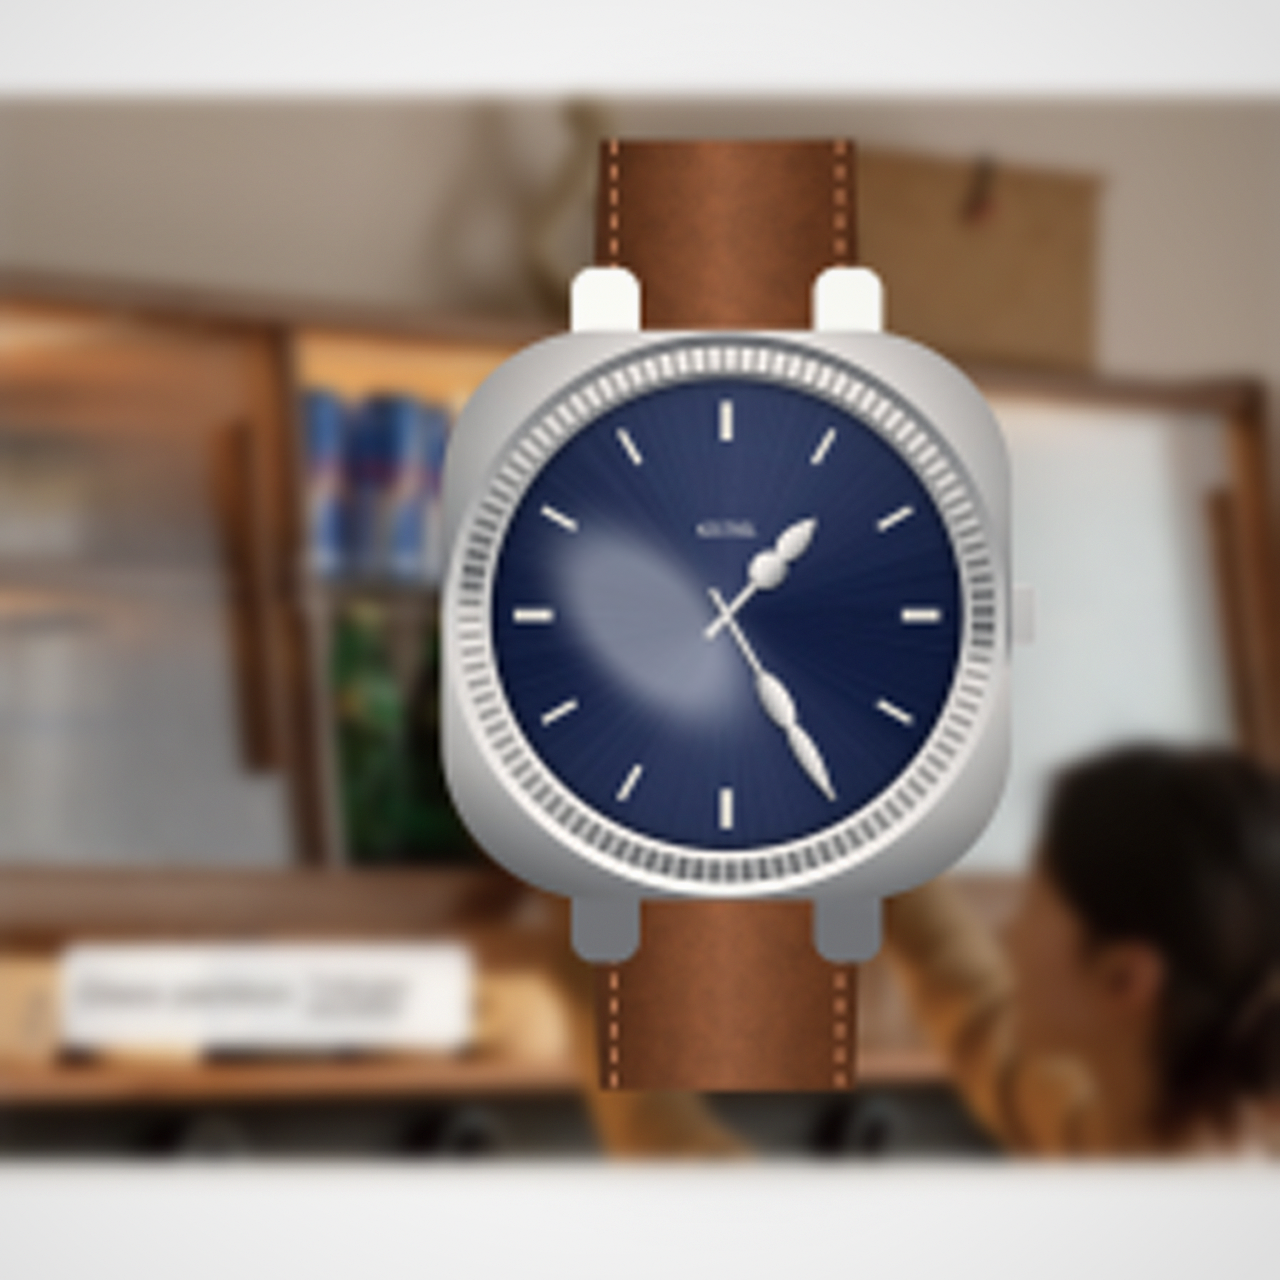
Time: **1:25**
